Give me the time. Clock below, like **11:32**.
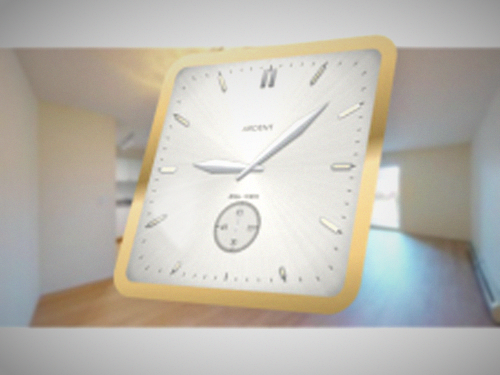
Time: **9:08**
